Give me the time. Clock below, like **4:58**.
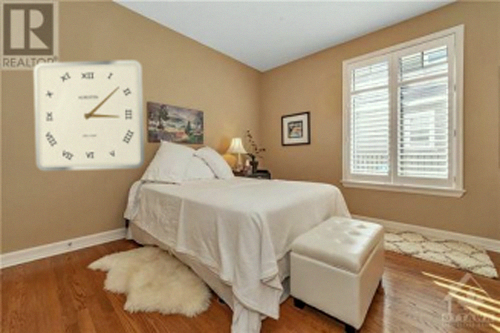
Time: **3:08**
